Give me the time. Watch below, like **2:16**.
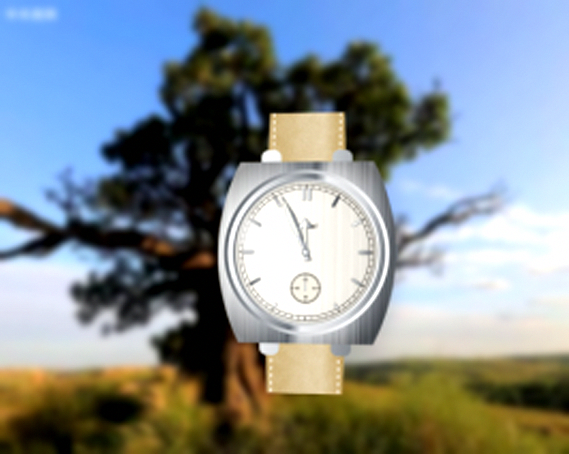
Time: **11:56**
